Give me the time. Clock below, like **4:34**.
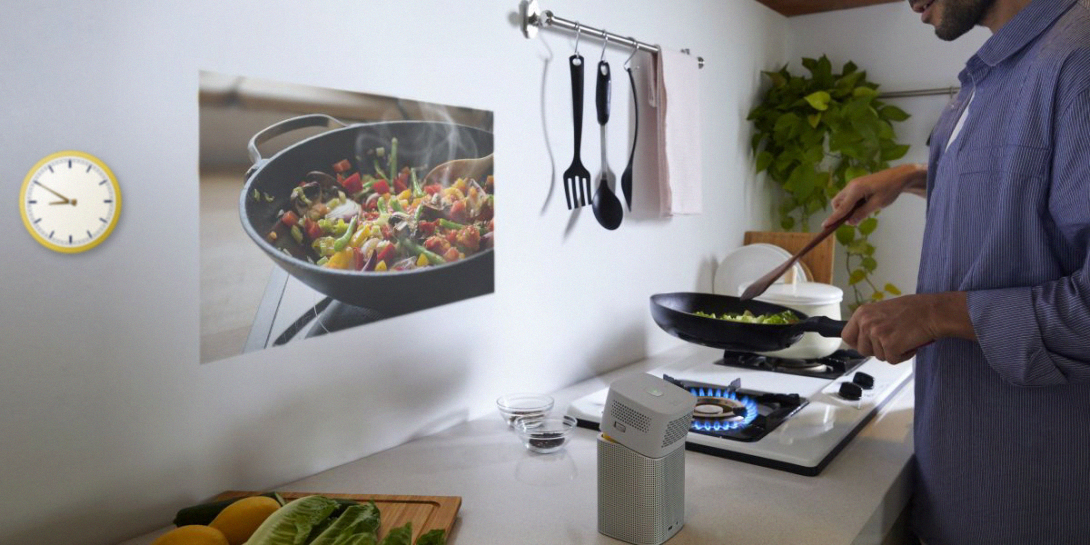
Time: **8:50**
